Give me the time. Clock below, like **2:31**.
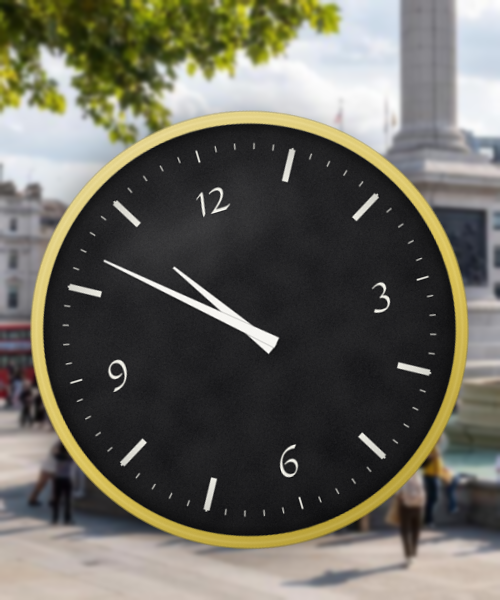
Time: **10:52**
